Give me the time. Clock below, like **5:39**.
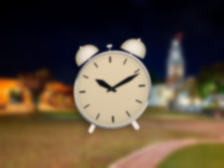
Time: **10:11**
